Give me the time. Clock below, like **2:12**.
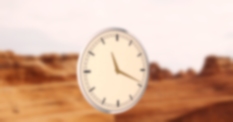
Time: **11:19**
